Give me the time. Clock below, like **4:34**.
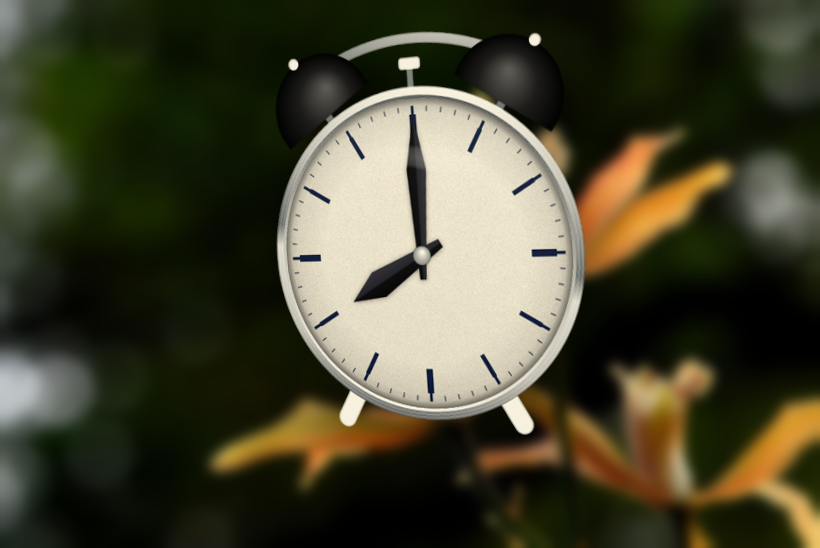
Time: **8:00**
